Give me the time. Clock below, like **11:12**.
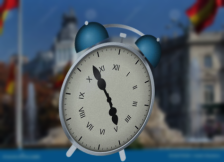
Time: **4:53**
